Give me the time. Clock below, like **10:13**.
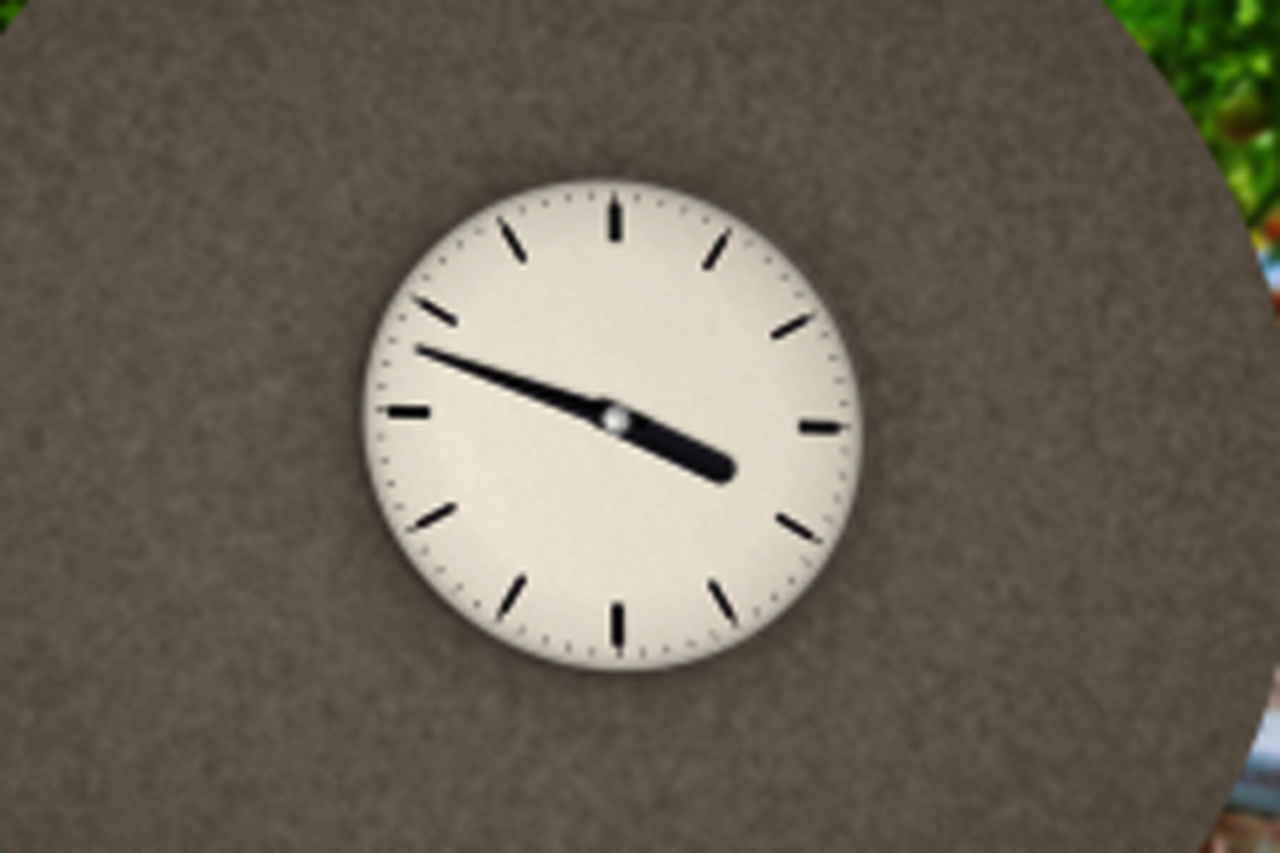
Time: **3:48**
